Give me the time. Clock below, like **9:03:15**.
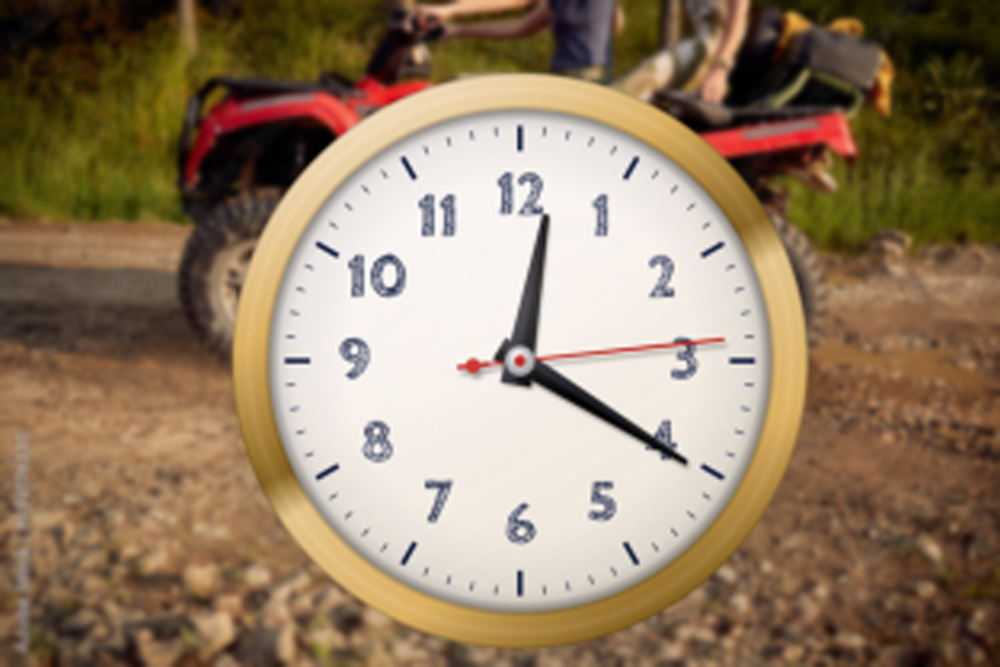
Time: **12:20:14**
